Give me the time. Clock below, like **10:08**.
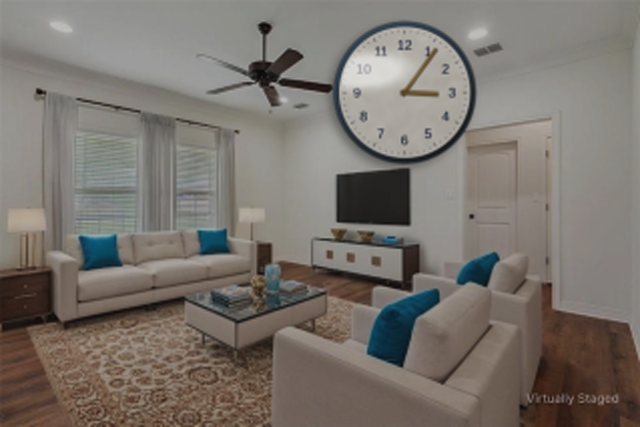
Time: **3:06**
